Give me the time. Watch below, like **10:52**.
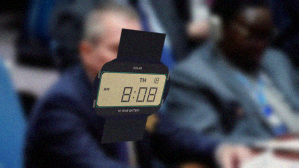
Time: **8:08**
